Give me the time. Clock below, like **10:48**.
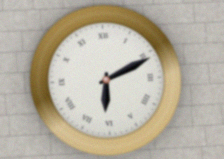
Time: **6:11**
